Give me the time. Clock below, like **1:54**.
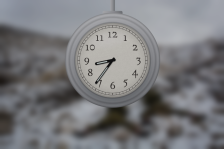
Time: **8:36**
